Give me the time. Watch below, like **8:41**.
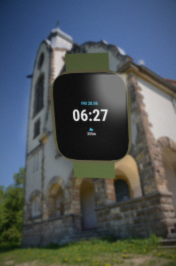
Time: **6:27**
